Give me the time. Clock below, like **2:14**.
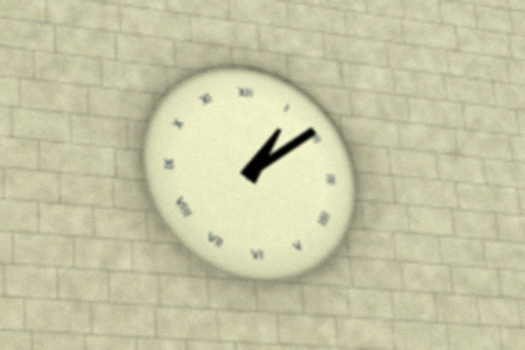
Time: **1:09**
